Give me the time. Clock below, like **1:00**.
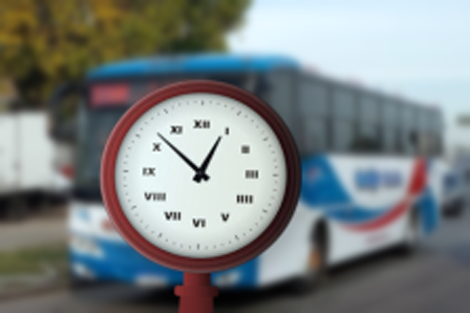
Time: **12:52**
